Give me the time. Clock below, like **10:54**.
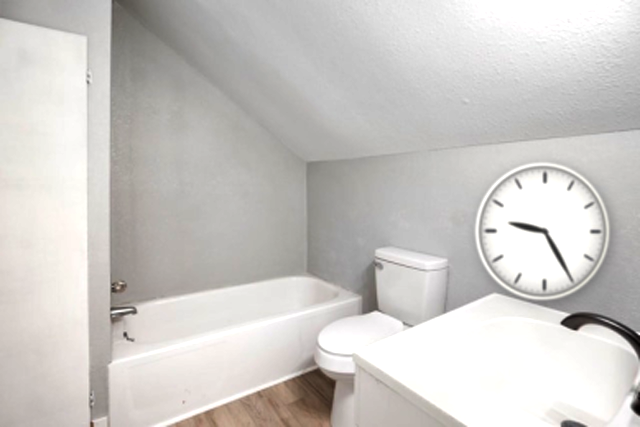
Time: **9:25**
